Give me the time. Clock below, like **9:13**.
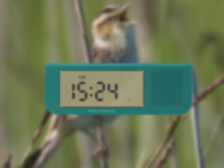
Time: **15:24**
